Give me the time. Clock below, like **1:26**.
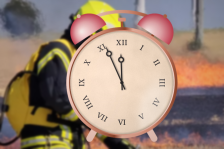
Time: **11:56**
